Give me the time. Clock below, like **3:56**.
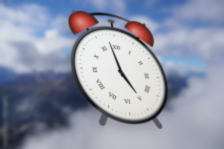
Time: **4:58**
